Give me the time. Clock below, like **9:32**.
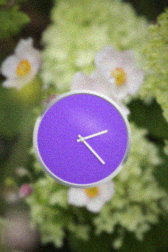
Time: **2:23**
